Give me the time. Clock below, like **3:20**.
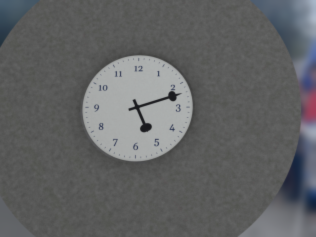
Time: **5:12**
